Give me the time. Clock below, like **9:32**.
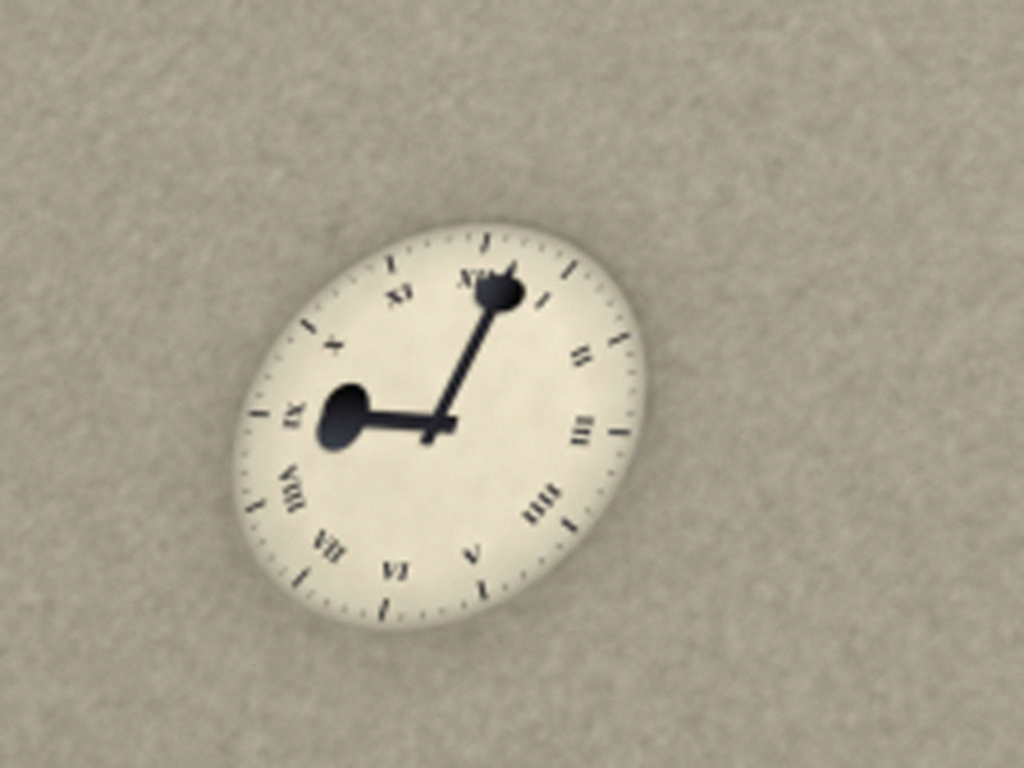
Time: **9:02**
